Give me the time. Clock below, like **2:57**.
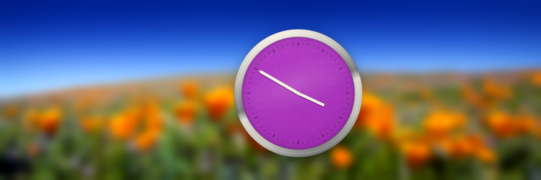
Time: **3:50**
